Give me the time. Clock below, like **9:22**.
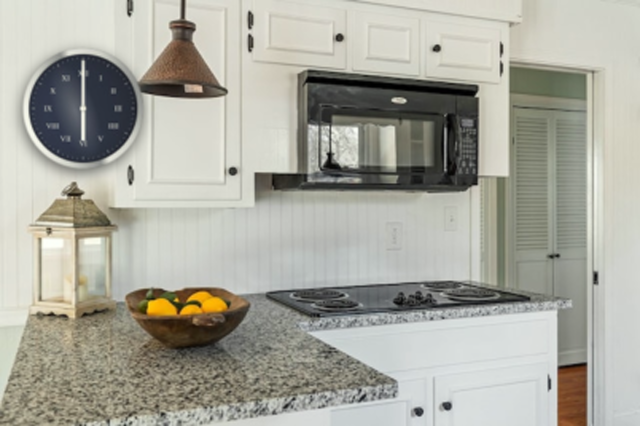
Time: **6:00**
